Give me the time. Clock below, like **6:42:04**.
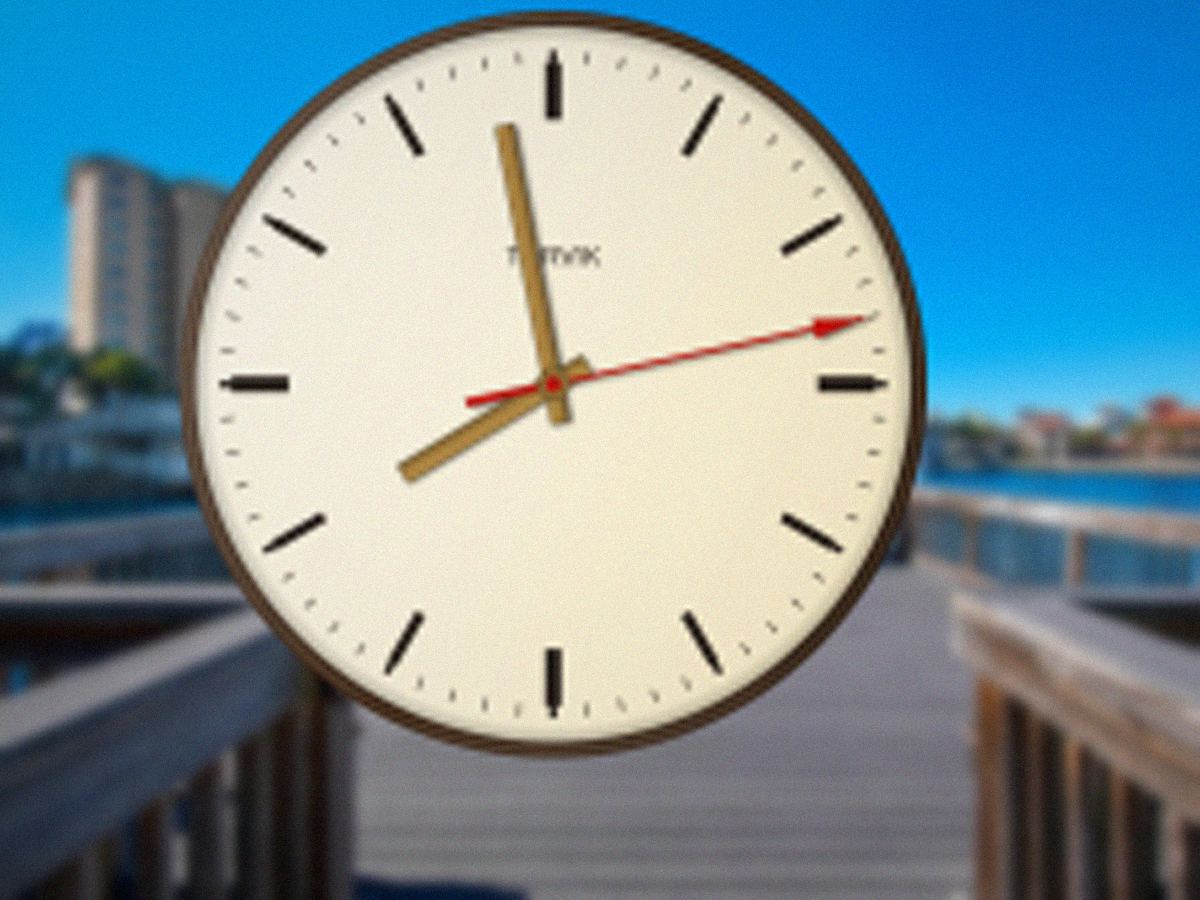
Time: **7:58:13**
